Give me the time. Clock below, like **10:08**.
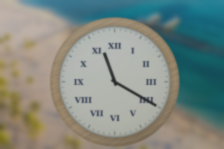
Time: **11:20**
